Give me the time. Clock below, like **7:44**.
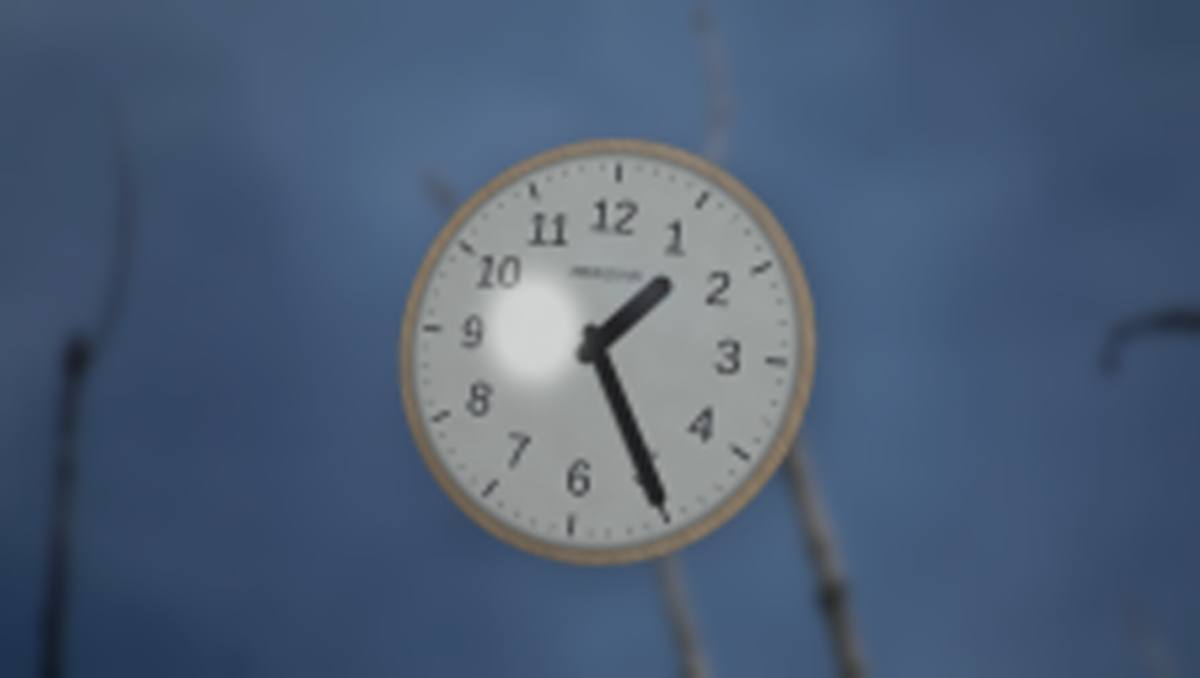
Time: **1:25**
